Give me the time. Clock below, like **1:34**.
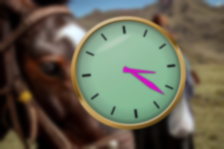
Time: **3:22**
